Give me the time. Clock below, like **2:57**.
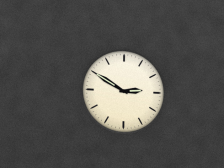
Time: **2:50**
